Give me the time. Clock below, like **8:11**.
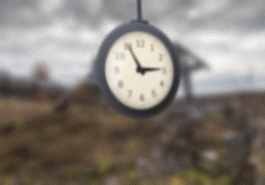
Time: **2:55**
